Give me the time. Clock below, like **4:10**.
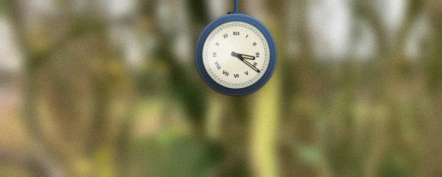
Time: **3:21**
